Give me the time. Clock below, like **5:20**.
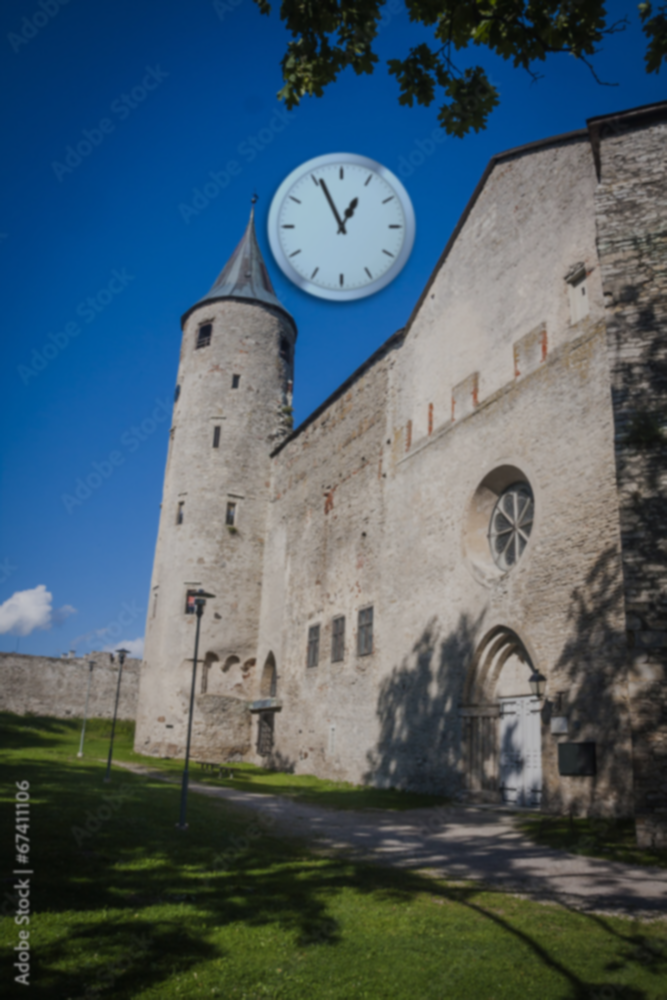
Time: **12:56**
